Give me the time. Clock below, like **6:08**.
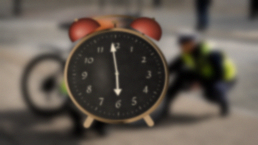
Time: **5:59**
